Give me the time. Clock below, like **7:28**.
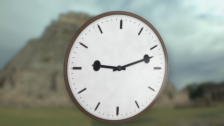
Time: **9:12**
